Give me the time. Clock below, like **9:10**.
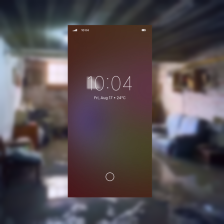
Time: **10:04**
